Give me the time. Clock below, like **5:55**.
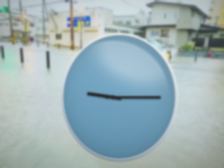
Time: **9:15**
